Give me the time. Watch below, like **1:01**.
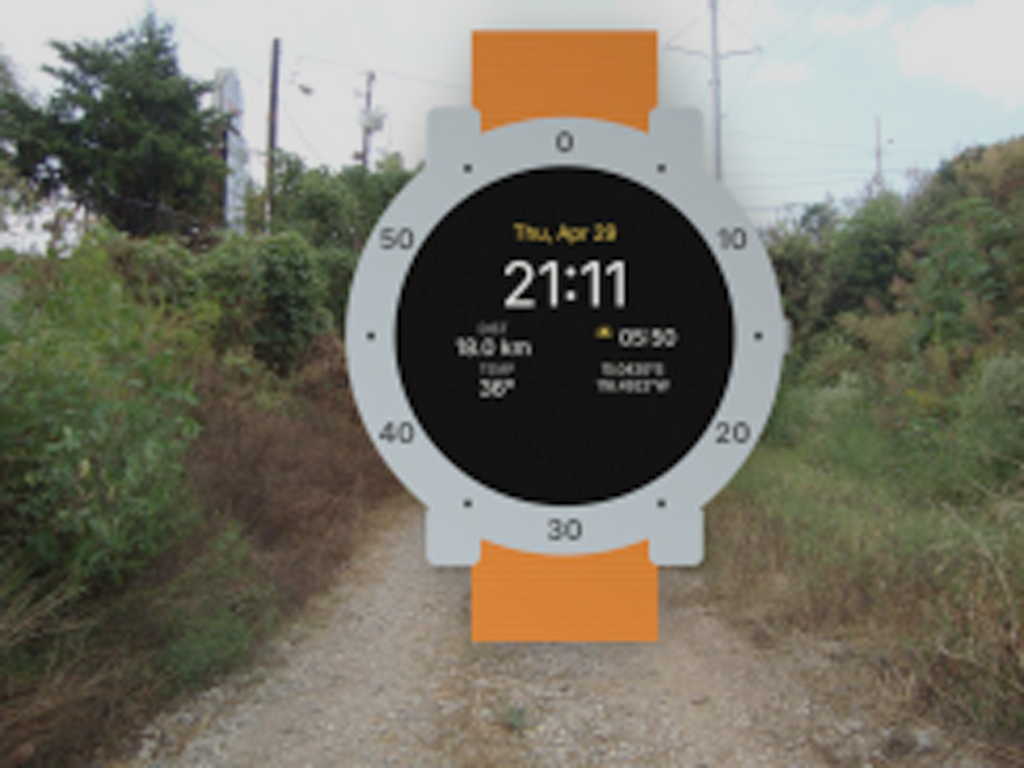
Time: **21:11**
